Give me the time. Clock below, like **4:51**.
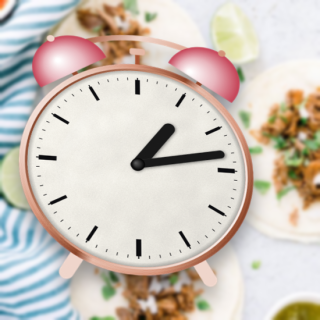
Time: **1:13**
